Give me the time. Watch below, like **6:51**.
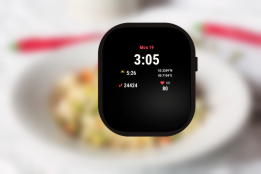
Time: **3:05**
